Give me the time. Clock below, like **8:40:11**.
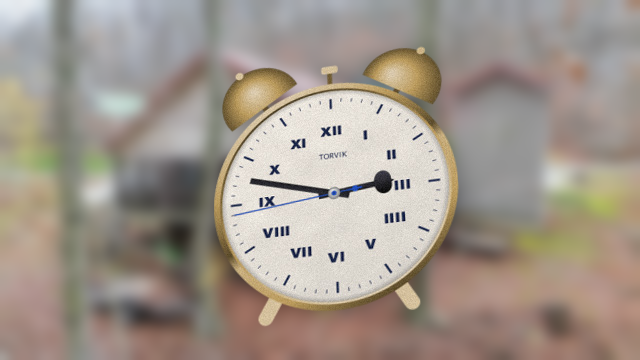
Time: **2:47:44**
